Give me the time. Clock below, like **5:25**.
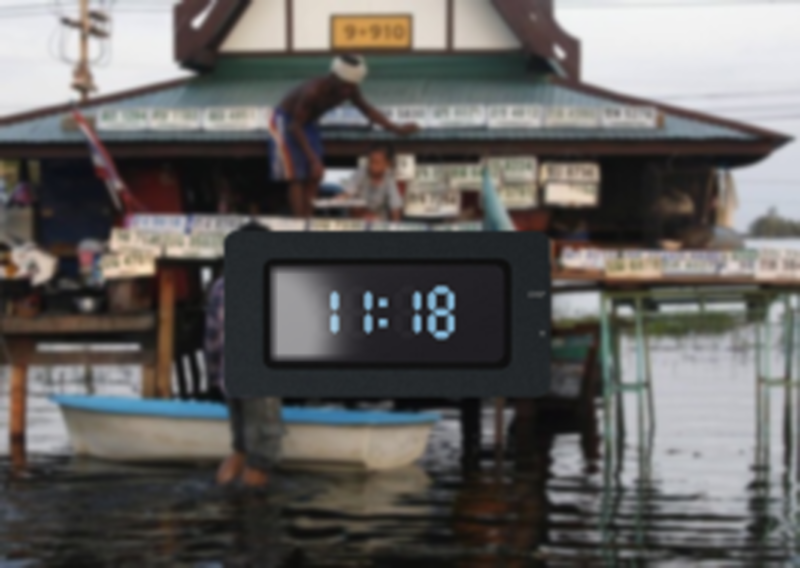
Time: **11:18**
